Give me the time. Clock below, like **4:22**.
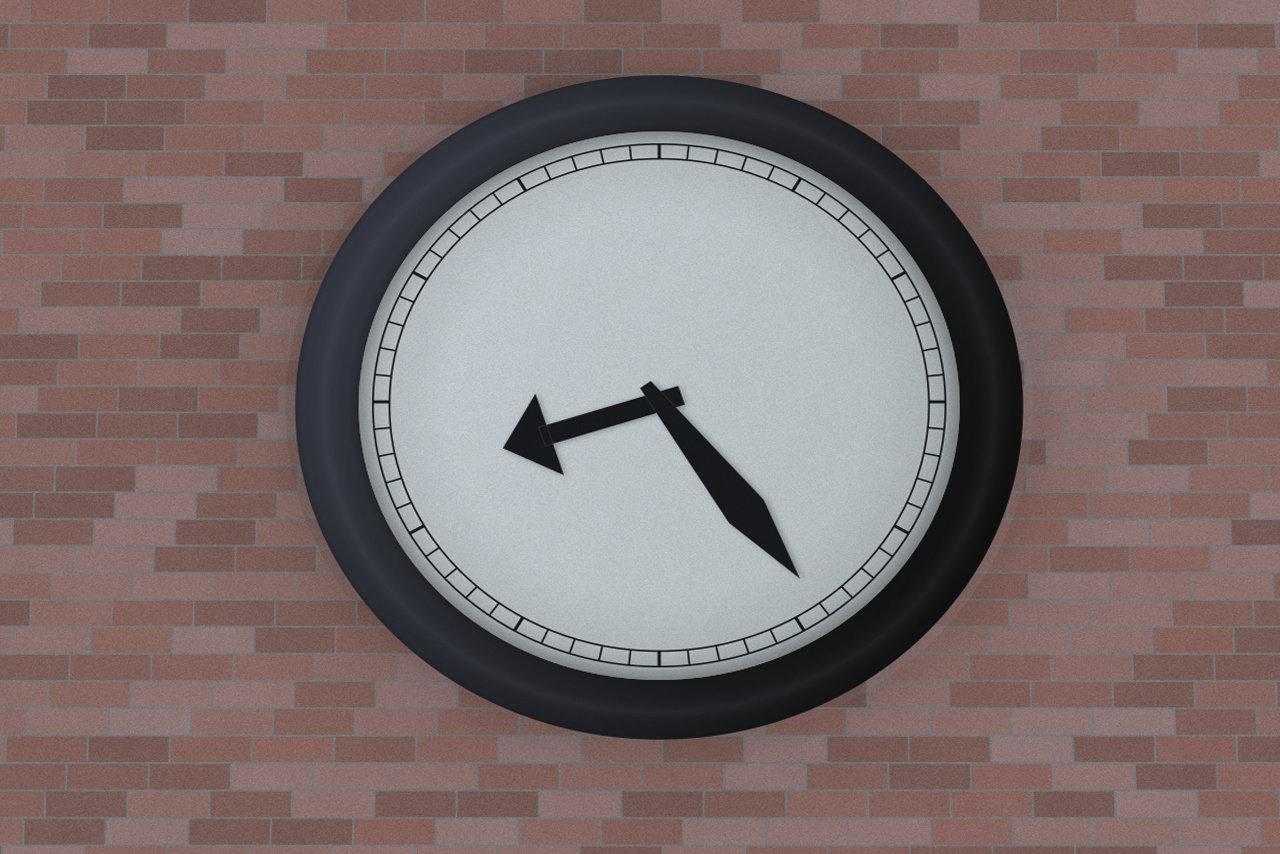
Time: **8:24**
